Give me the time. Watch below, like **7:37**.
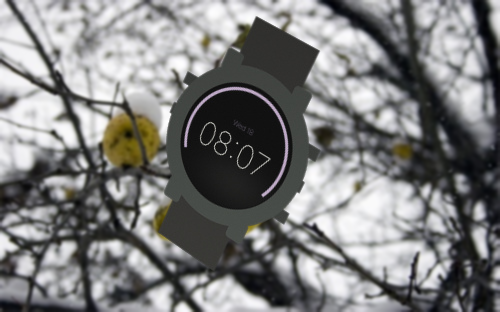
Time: **8:07**
